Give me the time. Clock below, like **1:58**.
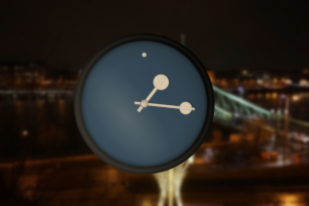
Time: **1:16**
